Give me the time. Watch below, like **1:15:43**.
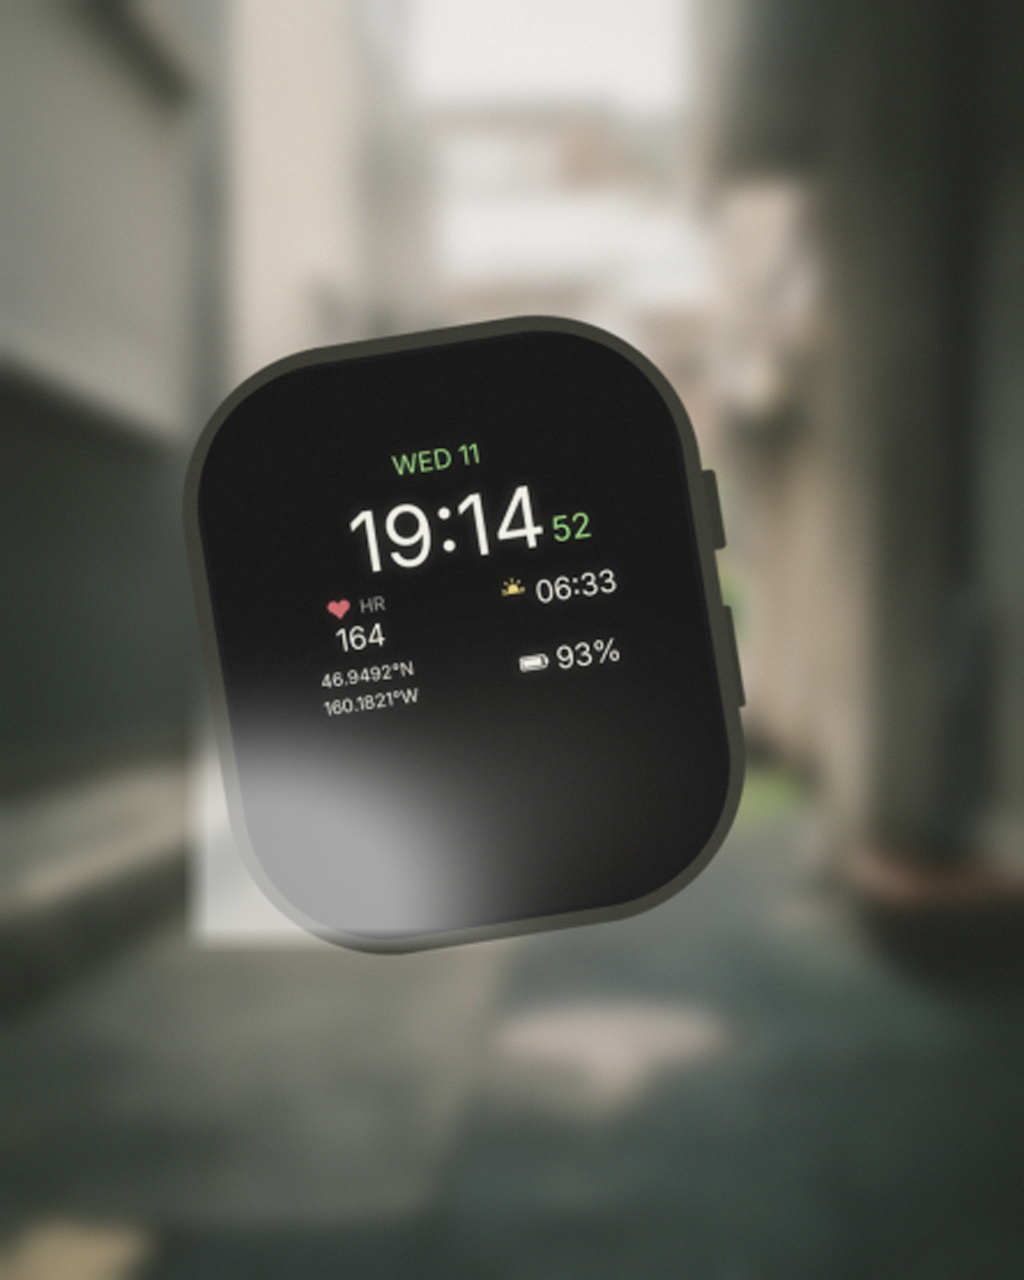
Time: **19:14:52**
